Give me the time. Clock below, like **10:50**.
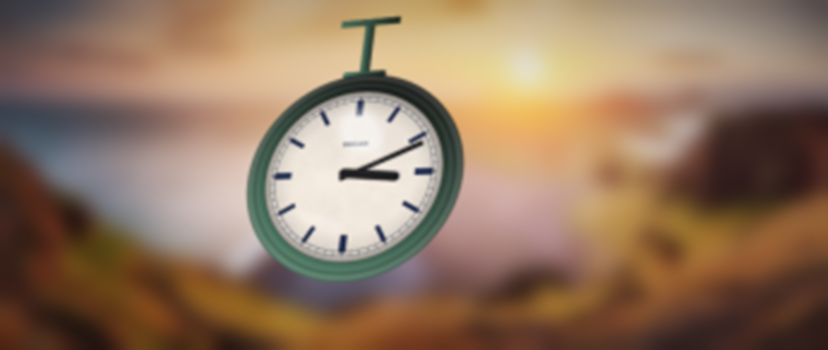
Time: **3:11**
